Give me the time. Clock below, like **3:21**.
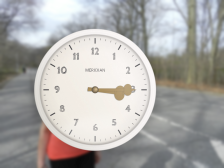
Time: **3:15**
